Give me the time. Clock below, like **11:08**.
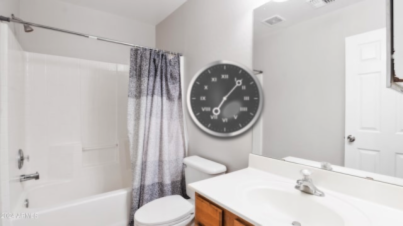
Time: **7:07**
